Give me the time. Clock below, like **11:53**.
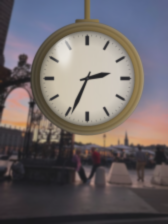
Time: **2:34**
